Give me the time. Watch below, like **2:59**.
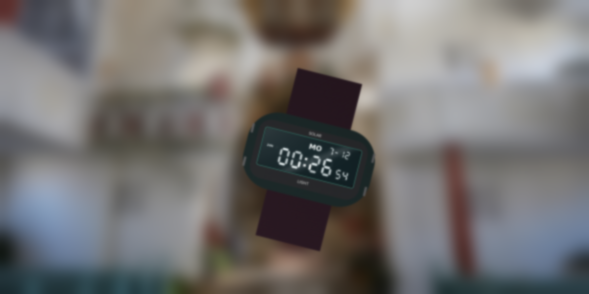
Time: **0:26**
